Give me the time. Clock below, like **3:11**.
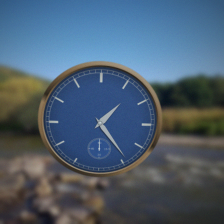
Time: **1:24**
